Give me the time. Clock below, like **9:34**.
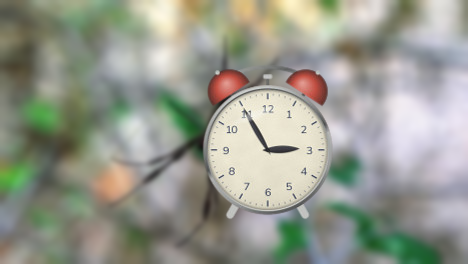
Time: **2:55**
